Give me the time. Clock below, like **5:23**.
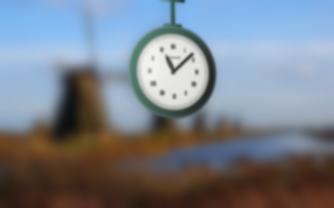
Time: **11:08**
